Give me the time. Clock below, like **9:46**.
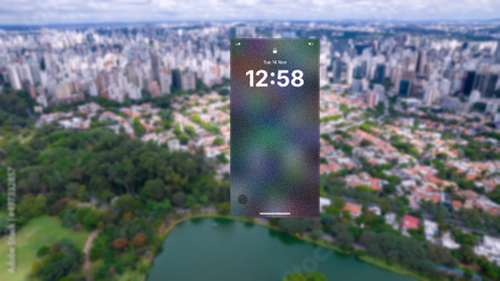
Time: **12:58**
